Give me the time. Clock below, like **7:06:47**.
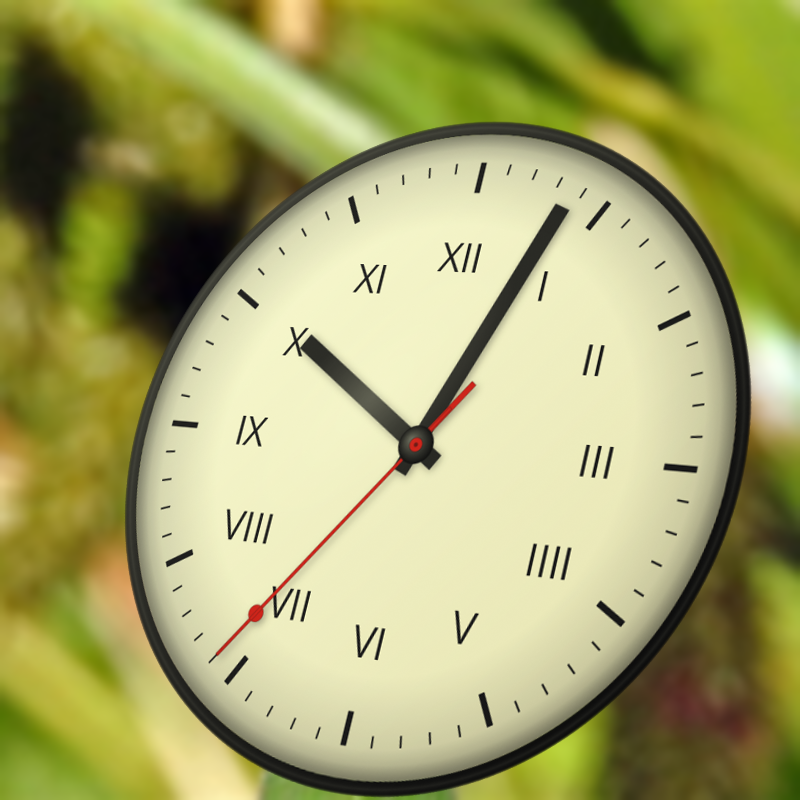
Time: **10:03:36**
